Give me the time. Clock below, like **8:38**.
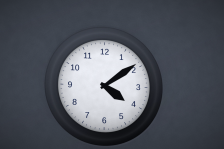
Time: **4:09**
